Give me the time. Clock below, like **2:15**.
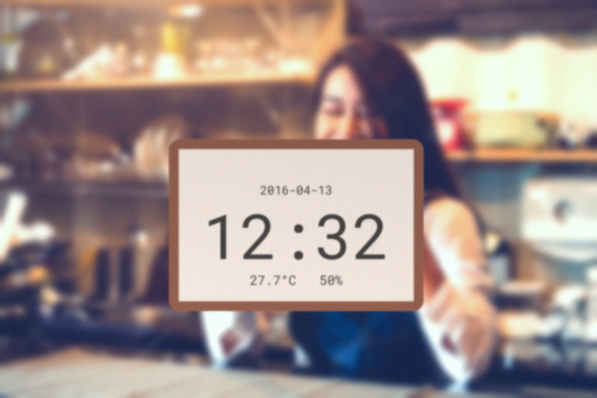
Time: **12:32**
